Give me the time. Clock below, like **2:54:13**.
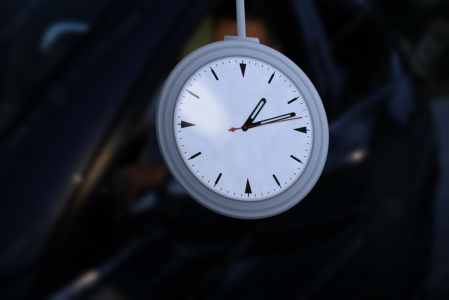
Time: **1:12:13**
